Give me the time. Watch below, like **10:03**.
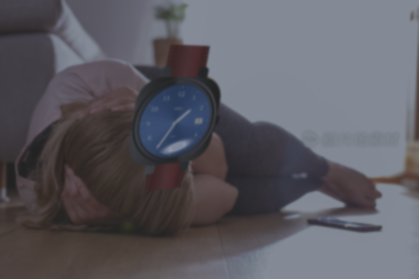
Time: **1:35**
